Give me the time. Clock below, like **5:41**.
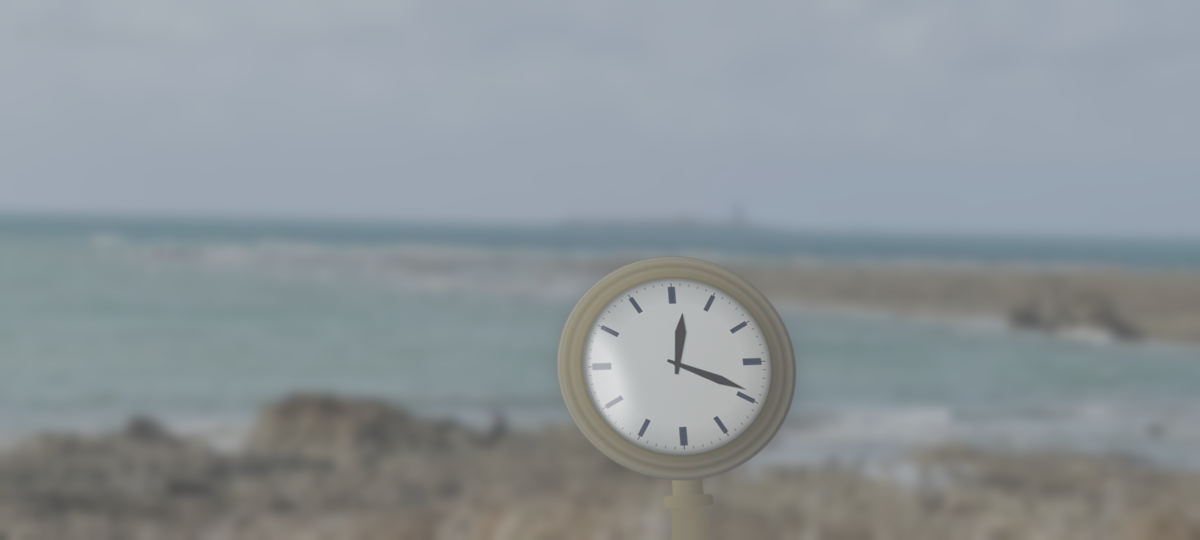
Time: **12:19**
